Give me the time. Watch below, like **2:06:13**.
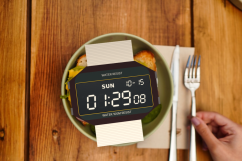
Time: **1:29:08**
